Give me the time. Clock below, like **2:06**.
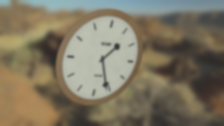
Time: **1:26**
